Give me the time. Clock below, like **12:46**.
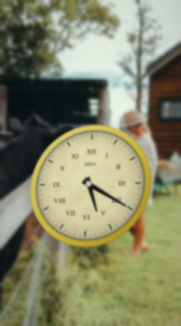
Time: **5:20**
